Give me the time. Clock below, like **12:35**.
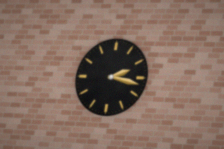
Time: **2:17**
